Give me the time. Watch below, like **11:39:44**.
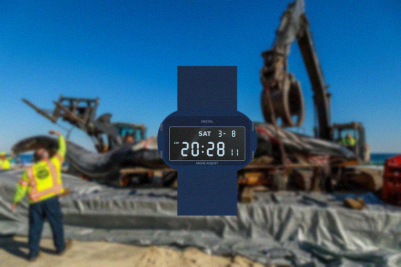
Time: **20:28:11**
